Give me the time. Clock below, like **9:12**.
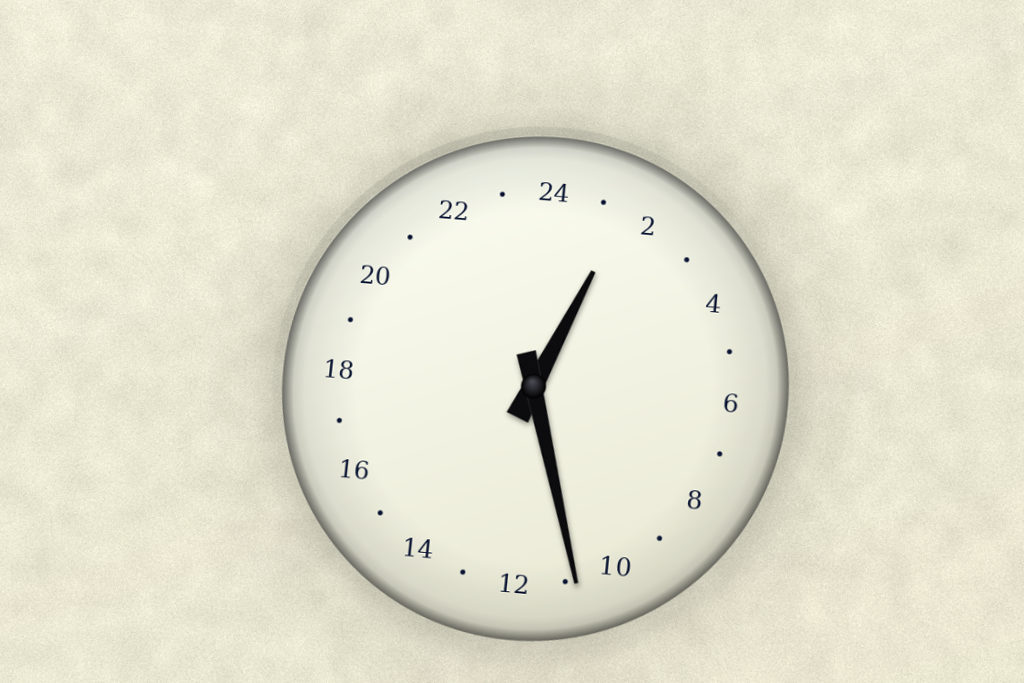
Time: **1:27**
